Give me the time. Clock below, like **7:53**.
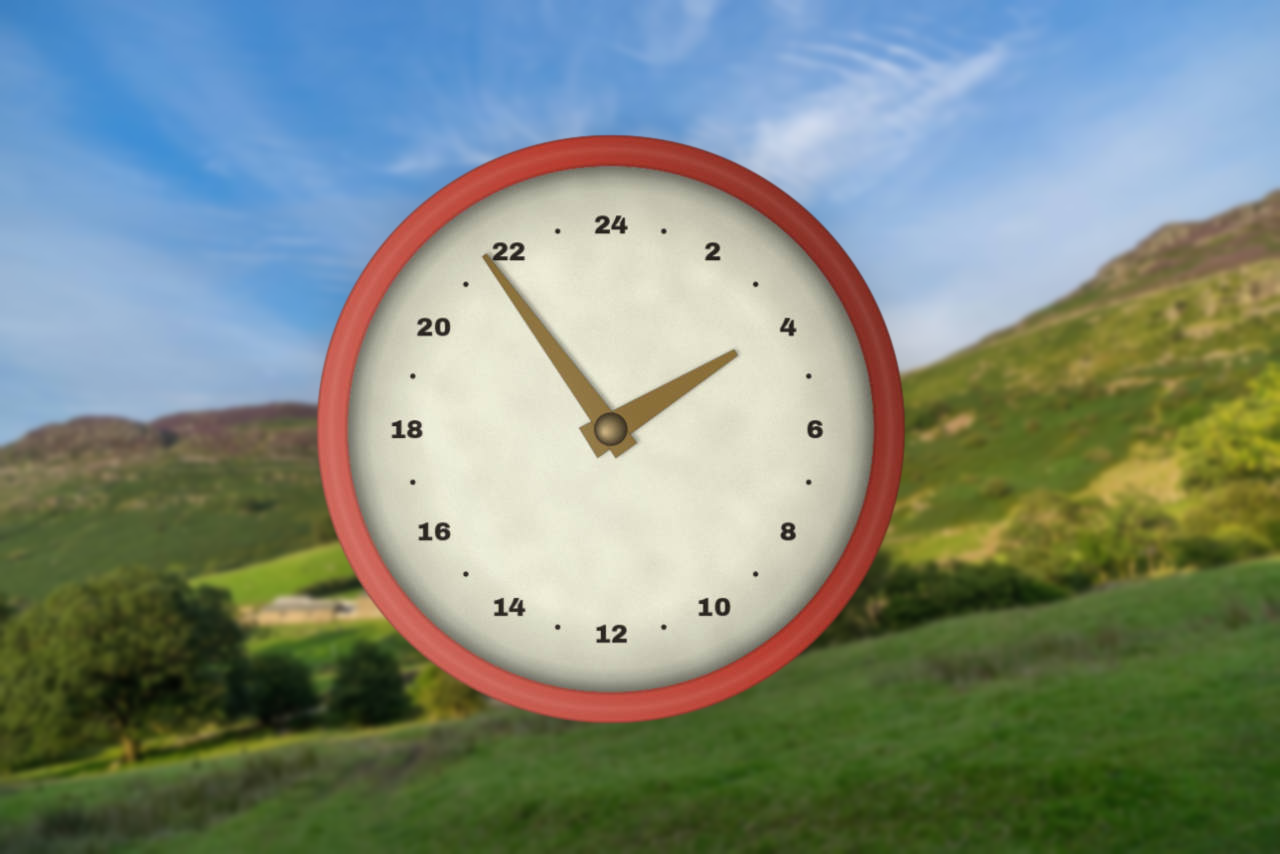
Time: **3:54**
